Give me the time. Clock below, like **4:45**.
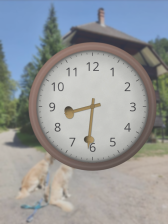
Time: **8:31**
